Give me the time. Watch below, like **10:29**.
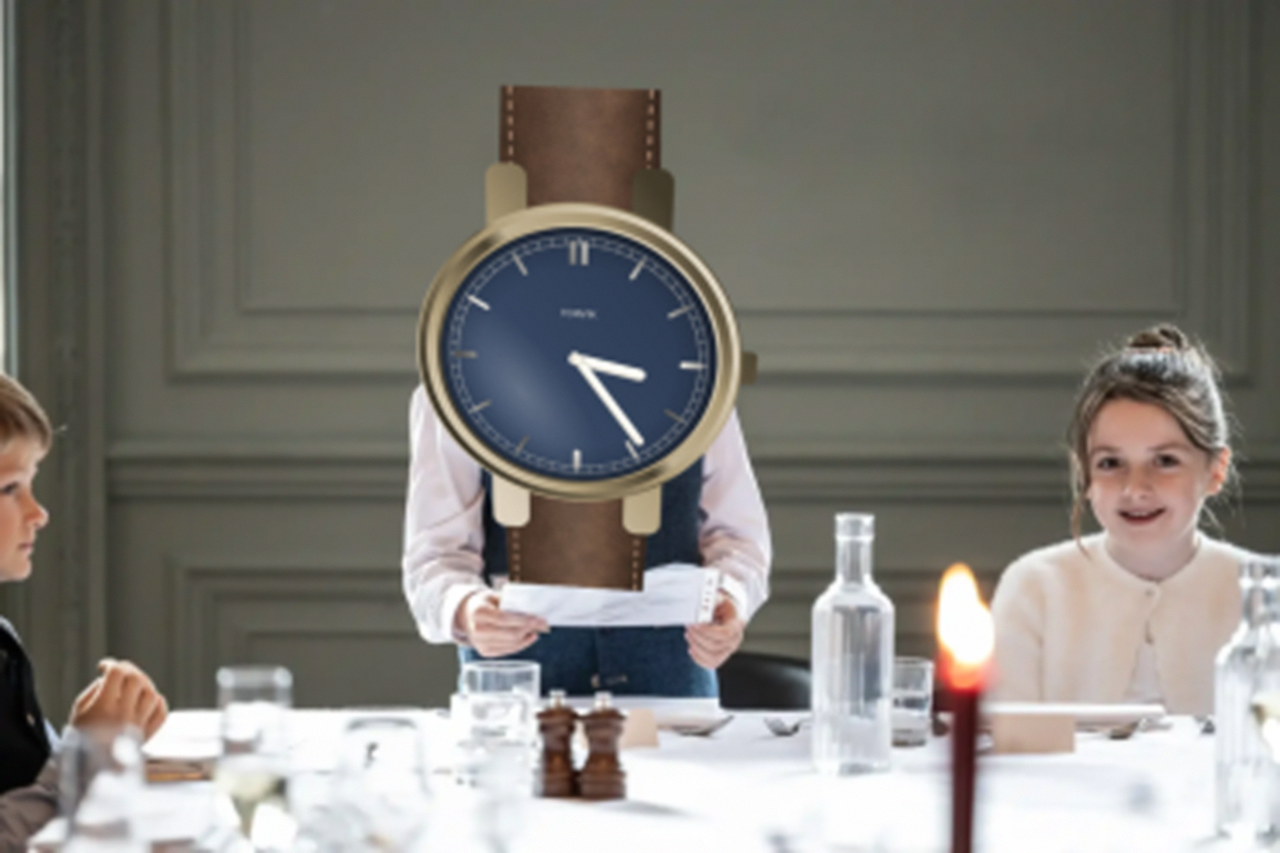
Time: **3:24**
